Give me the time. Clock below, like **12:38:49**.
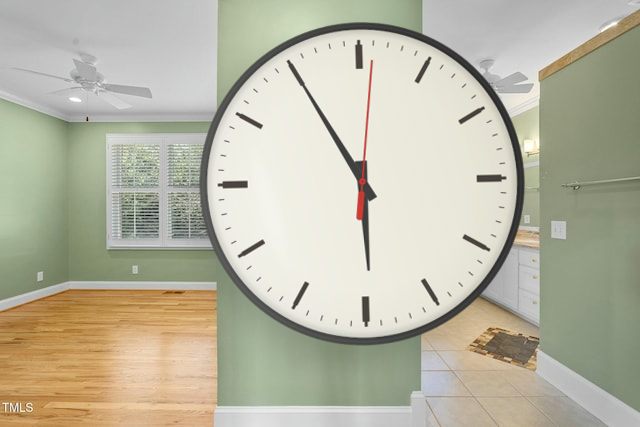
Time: **5:55:01**
